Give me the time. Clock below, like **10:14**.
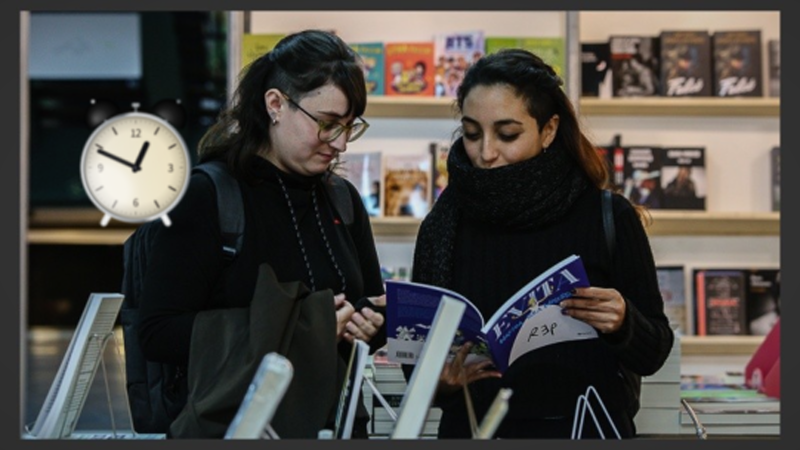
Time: **12:49**
